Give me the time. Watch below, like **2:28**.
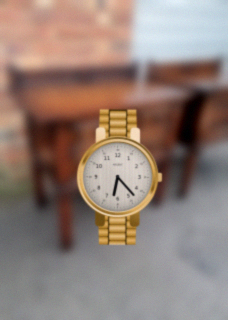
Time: **6:23**
